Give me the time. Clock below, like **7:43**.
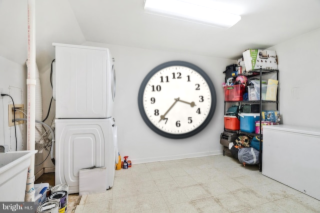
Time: **3:37**
